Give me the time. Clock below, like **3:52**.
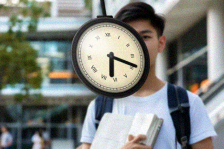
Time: **6:19**
